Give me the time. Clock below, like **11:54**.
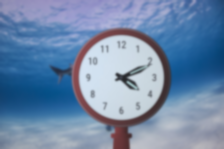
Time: **4:11**
